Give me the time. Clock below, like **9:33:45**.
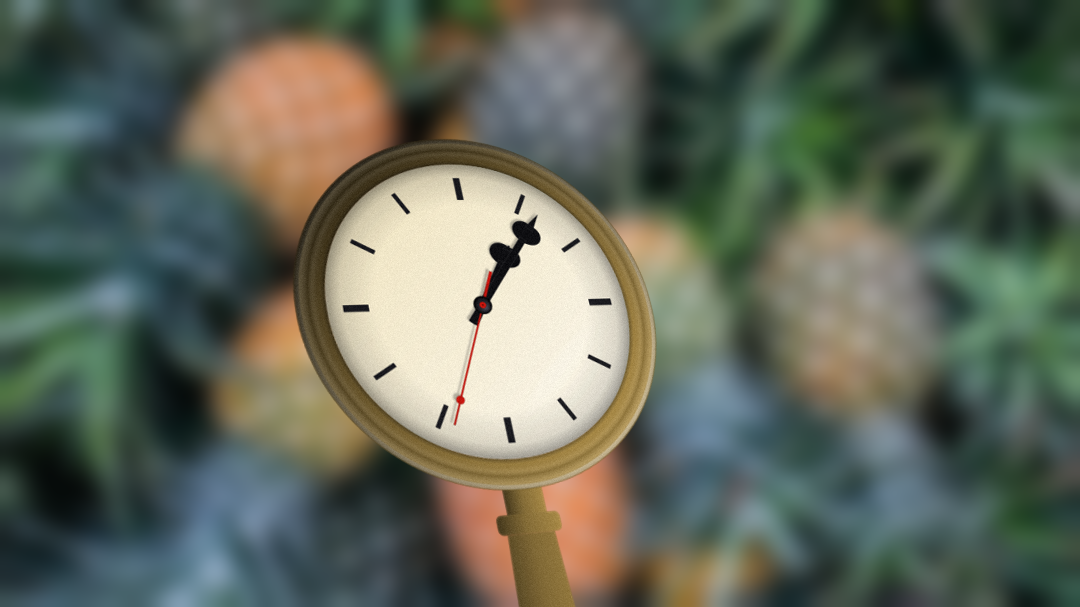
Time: **1:06:34**
